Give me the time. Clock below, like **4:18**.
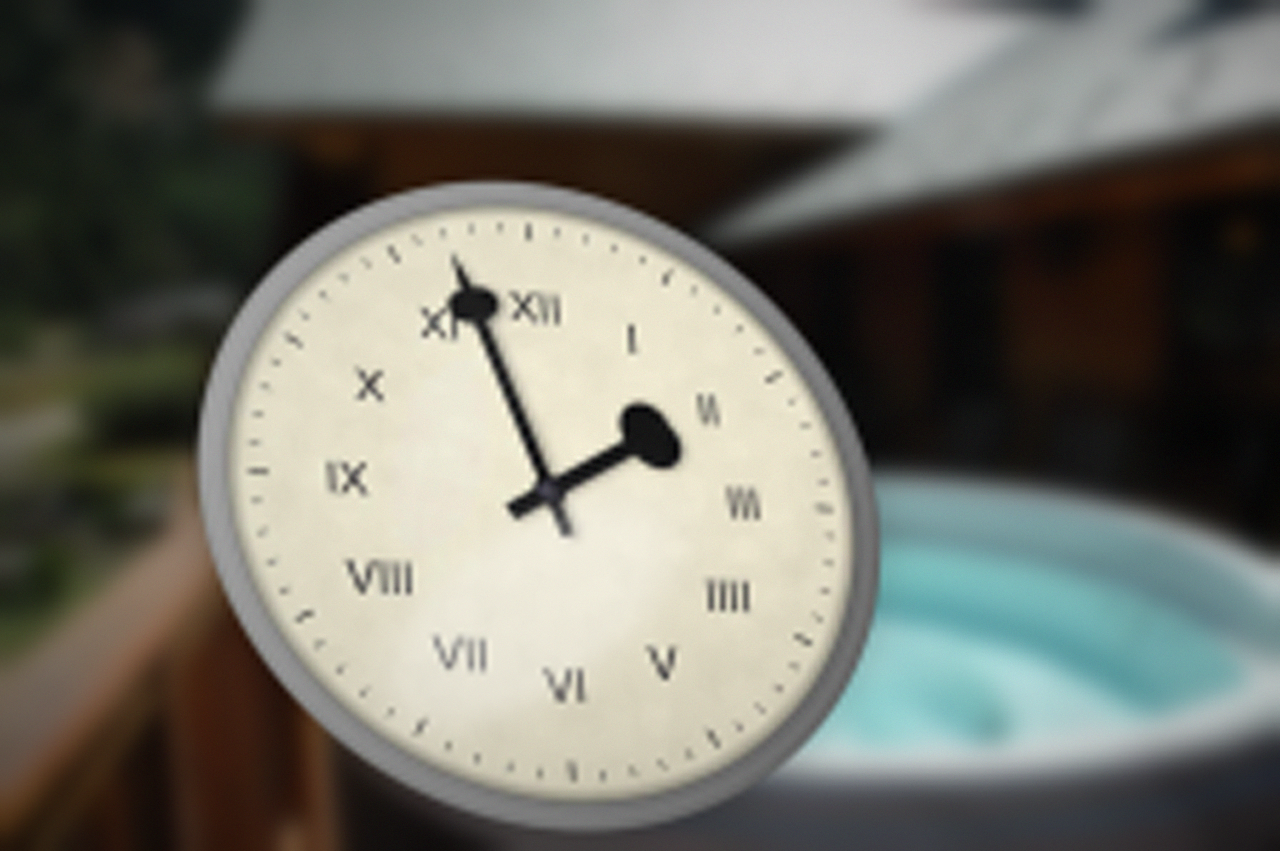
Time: **1:57**
